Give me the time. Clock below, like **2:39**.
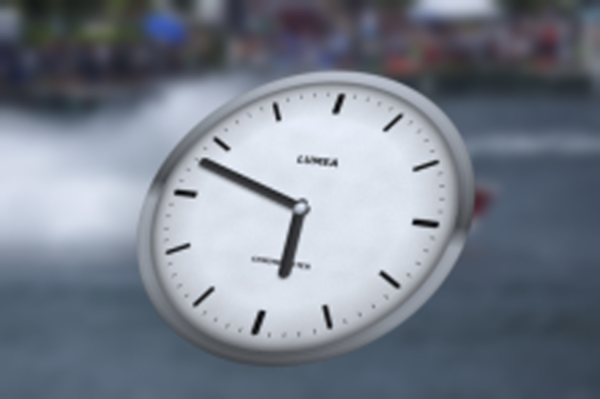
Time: **5:48**
